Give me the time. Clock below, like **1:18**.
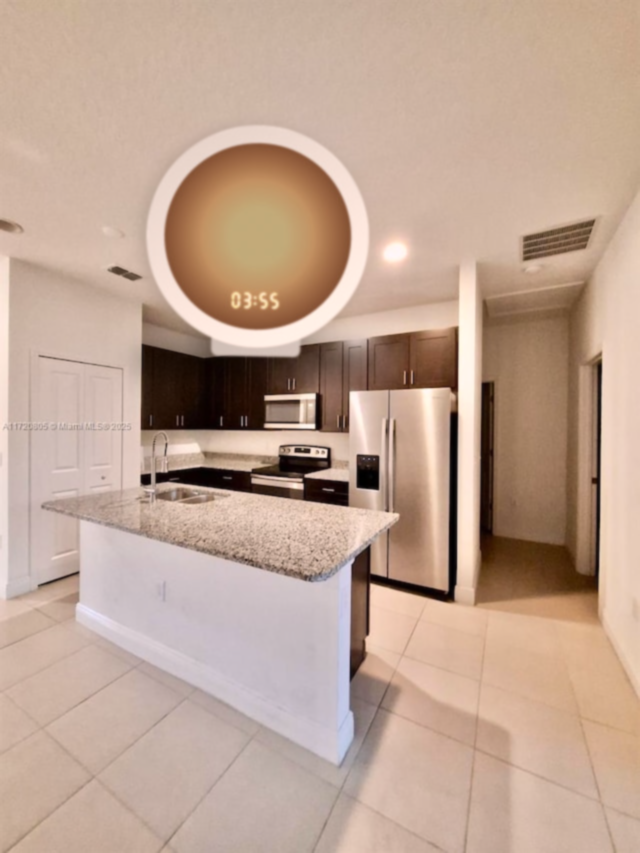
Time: **3:55**
